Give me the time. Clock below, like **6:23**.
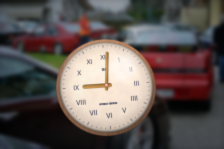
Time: **9:01**
